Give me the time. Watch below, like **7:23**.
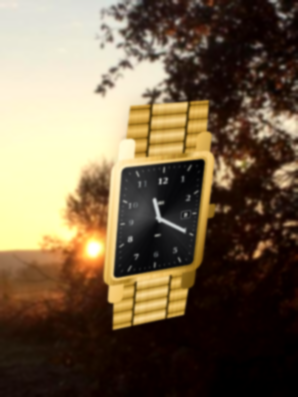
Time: **11:20**
